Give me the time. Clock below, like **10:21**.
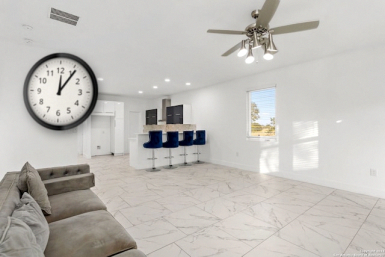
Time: **12:06**
